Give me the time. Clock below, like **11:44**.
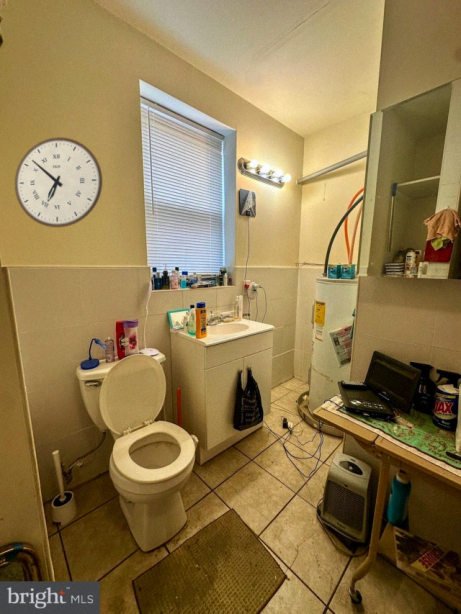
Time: **6:52**
